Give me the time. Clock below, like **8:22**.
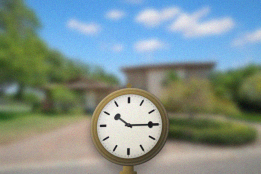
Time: **10:15**
